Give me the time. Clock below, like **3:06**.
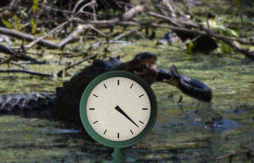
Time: **4:22**
